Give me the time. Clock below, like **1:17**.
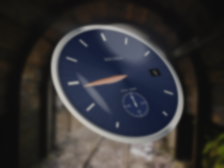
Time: **8:44**
